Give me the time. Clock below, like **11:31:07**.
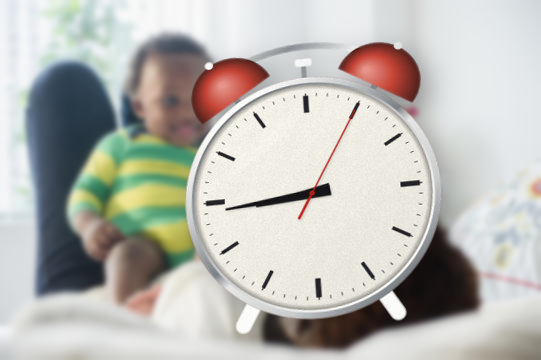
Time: **8:44:05**
